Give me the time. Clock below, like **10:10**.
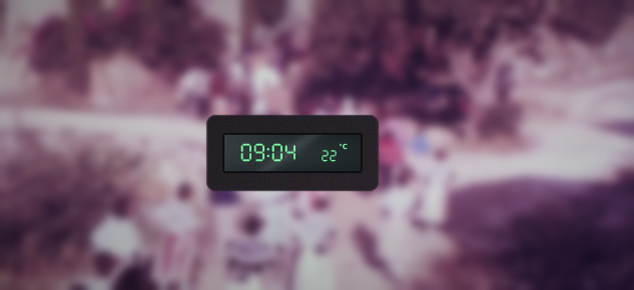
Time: **9:04**
